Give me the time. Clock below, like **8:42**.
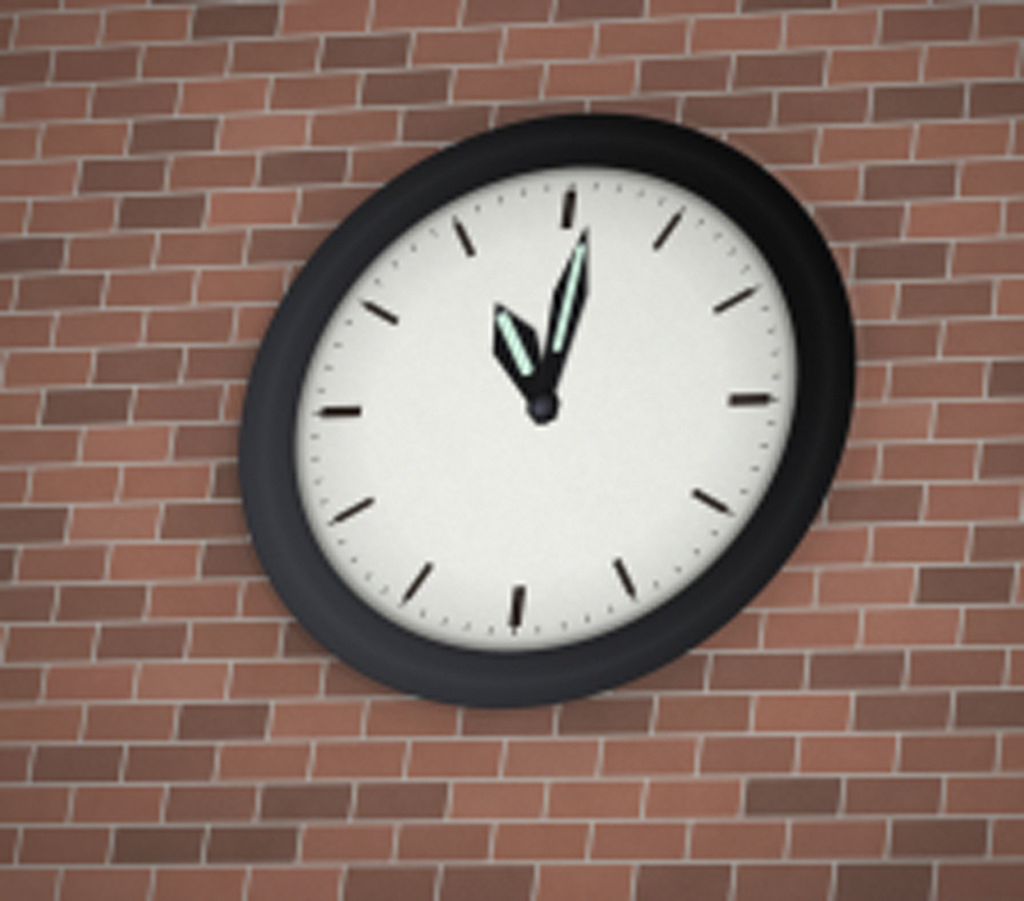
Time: **11:01**
